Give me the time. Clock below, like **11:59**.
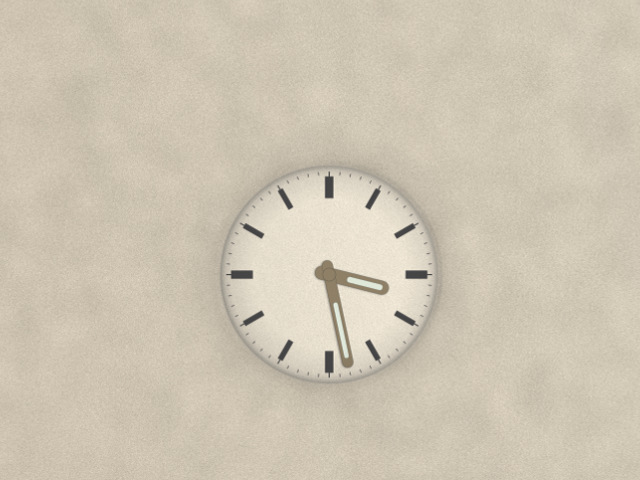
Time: **3:28**
